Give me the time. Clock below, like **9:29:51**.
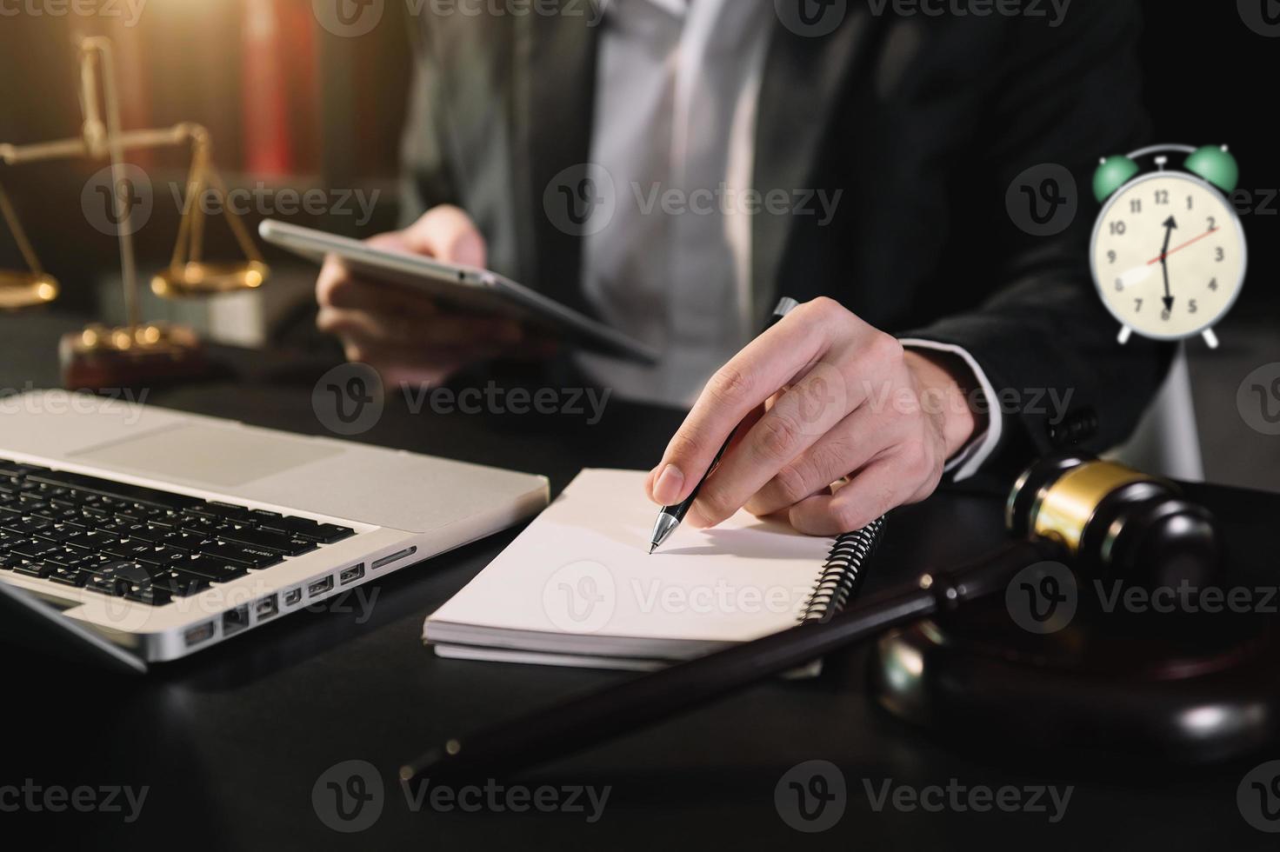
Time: **12:29:11**
